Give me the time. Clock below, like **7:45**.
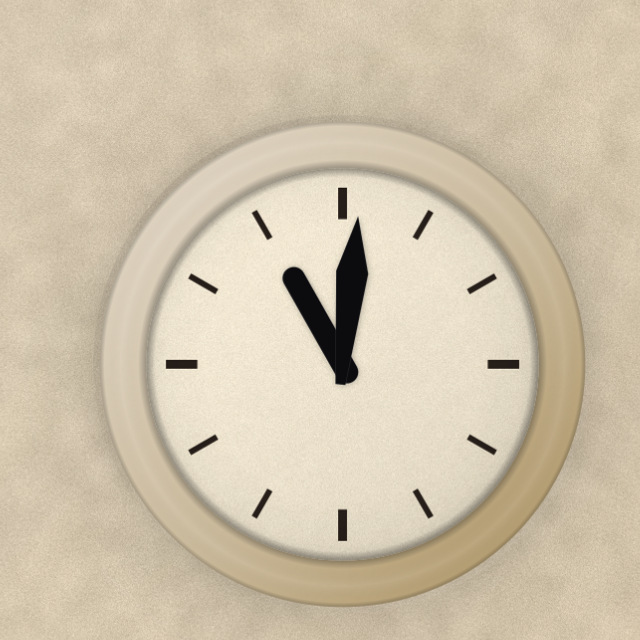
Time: **11:01**
